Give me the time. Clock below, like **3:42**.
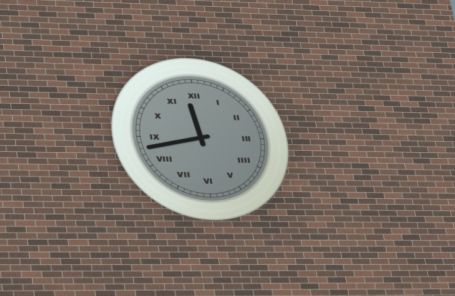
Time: **11:43**
